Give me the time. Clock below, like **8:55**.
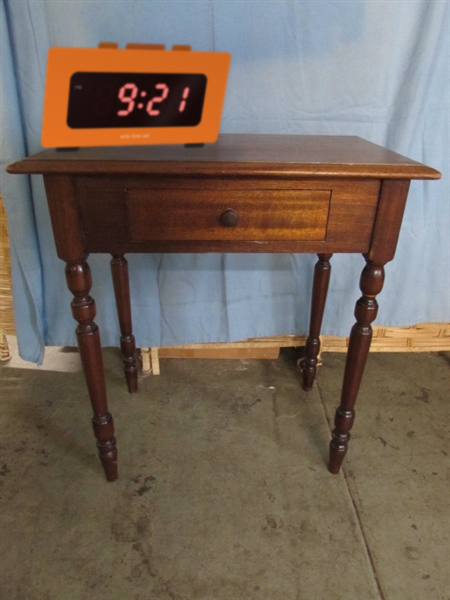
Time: **9:21**
